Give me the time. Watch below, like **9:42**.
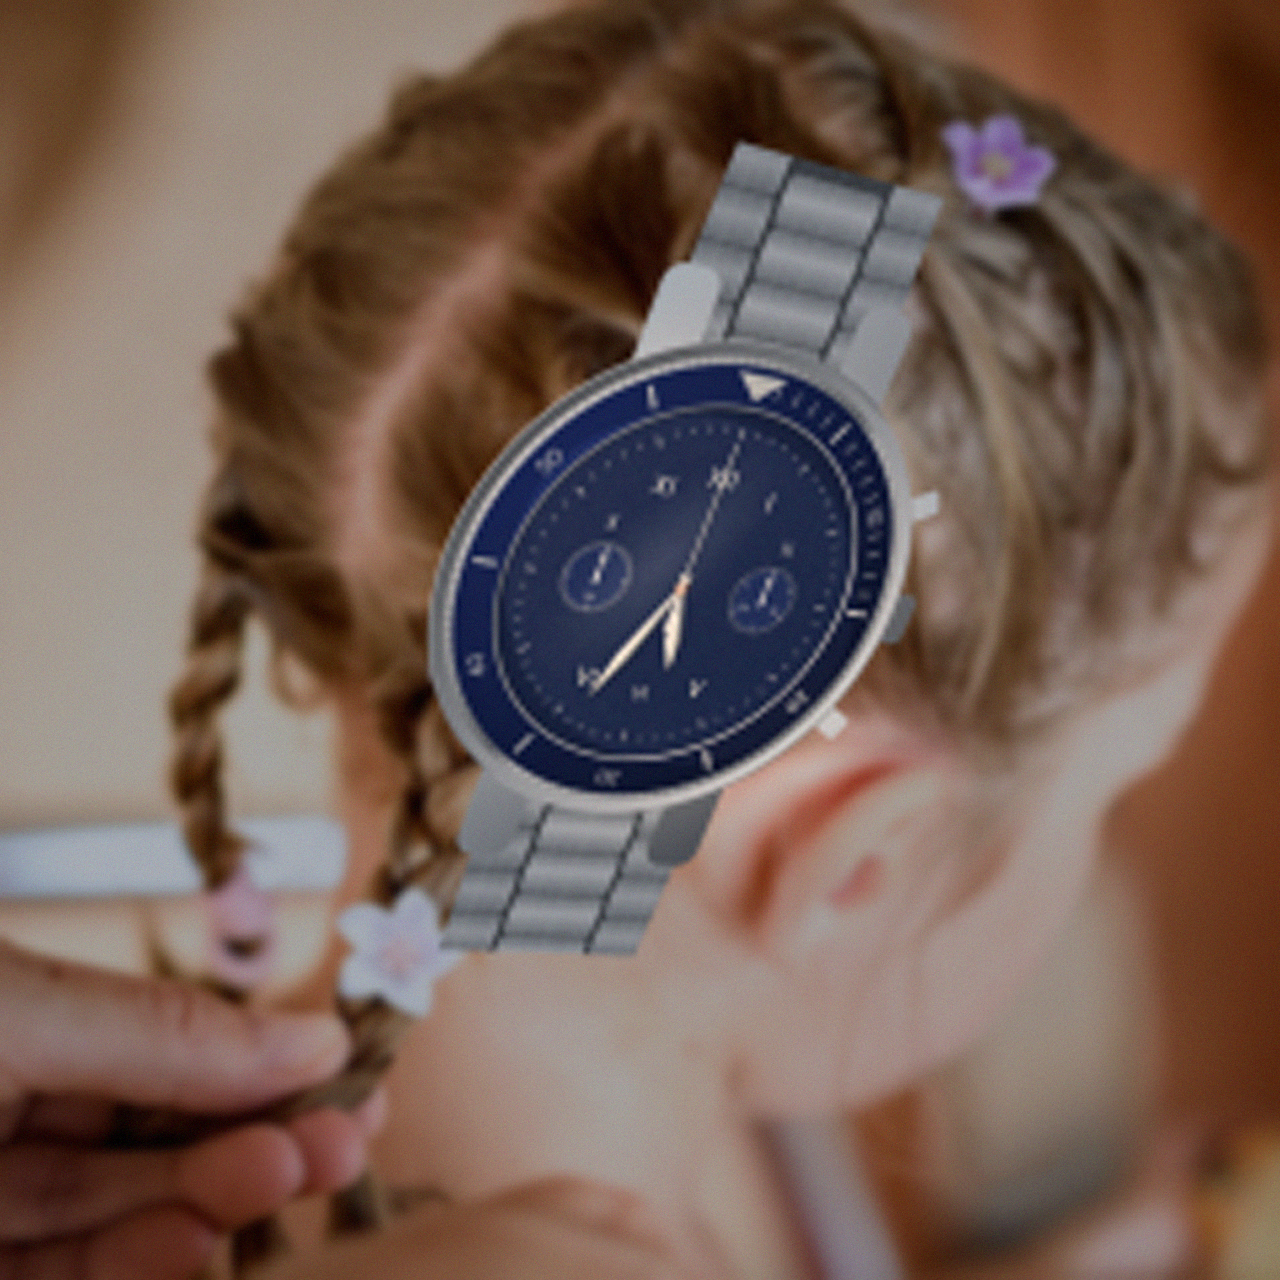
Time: **5:34**
